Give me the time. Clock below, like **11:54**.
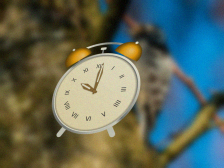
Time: **10:01**
